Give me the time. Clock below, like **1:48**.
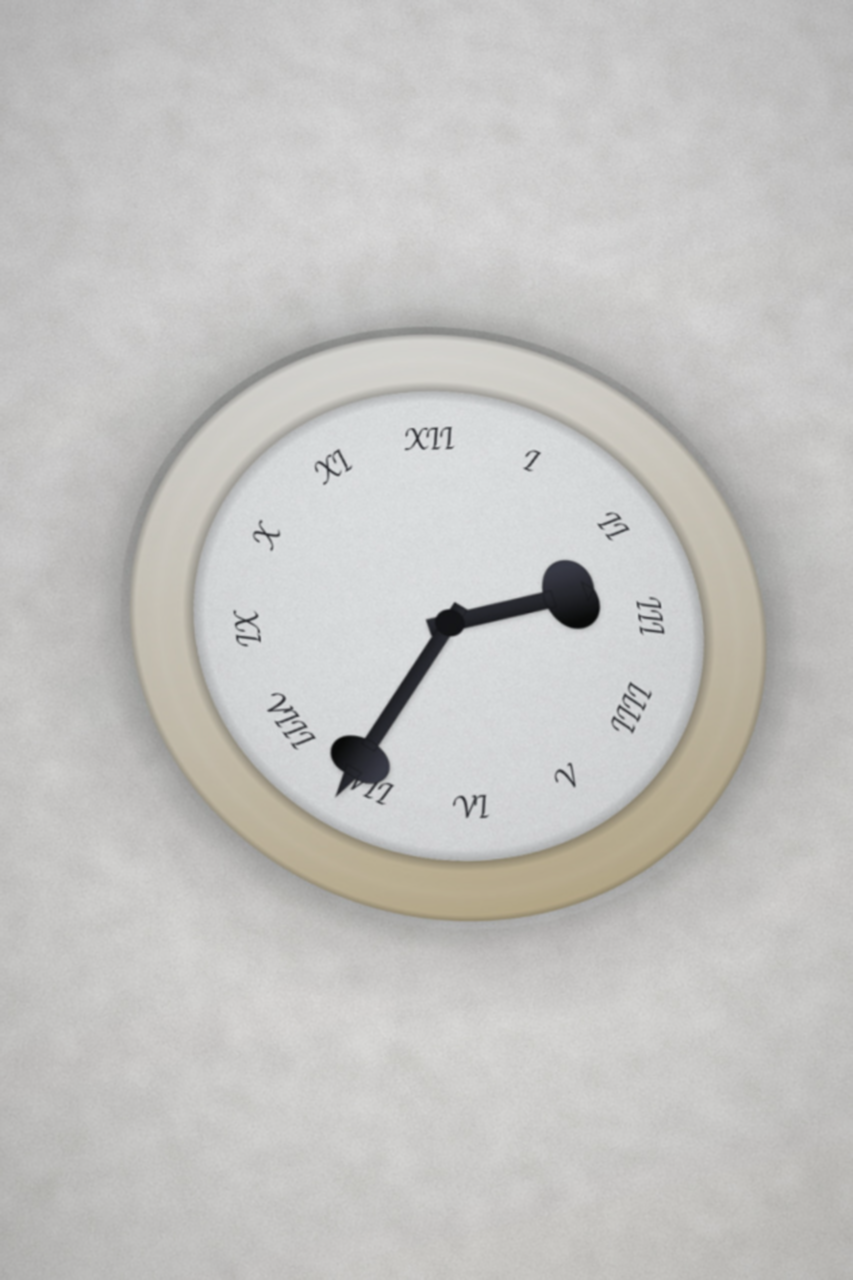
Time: **2:36**
